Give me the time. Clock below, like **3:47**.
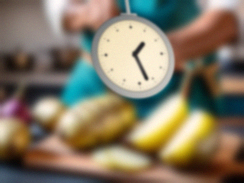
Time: **1:27**
